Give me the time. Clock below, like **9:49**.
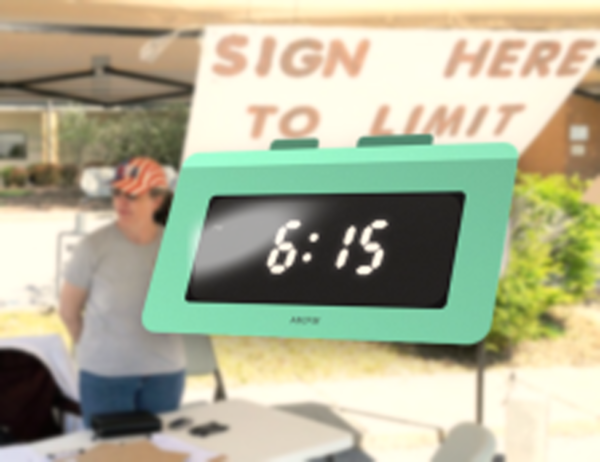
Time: **6:15**
